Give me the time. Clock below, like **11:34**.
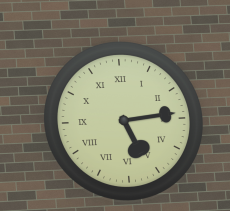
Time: **5:14**
